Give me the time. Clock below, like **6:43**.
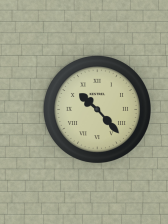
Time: **10:23**
